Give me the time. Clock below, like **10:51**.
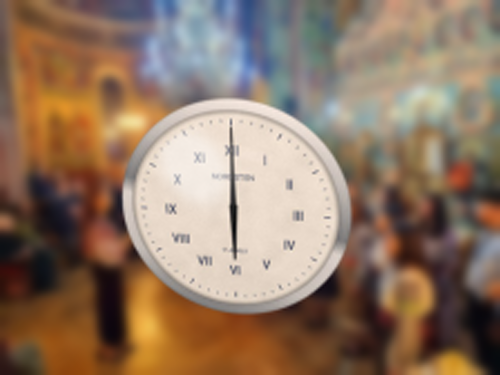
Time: **6:00**
